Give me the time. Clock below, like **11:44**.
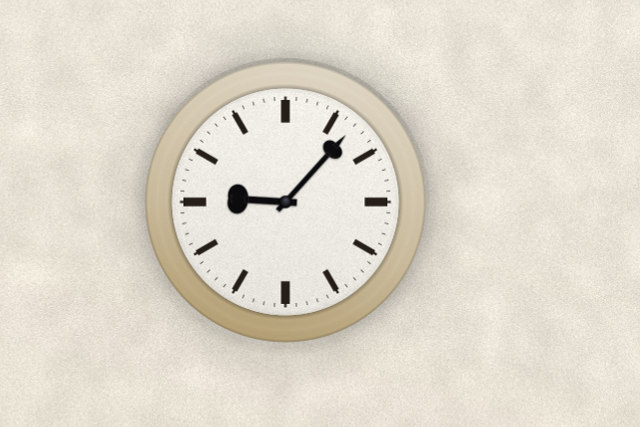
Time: **9:07**
